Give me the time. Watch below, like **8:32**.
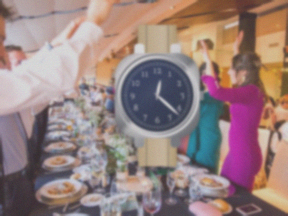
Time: **12:22**
